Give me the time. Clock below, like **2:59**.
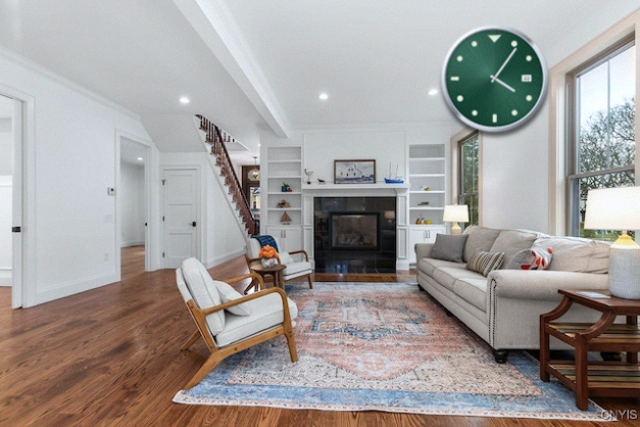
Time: **4:06**
